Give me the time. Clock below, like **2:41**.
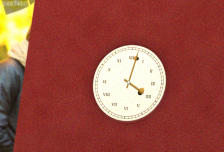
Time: **4:02**
